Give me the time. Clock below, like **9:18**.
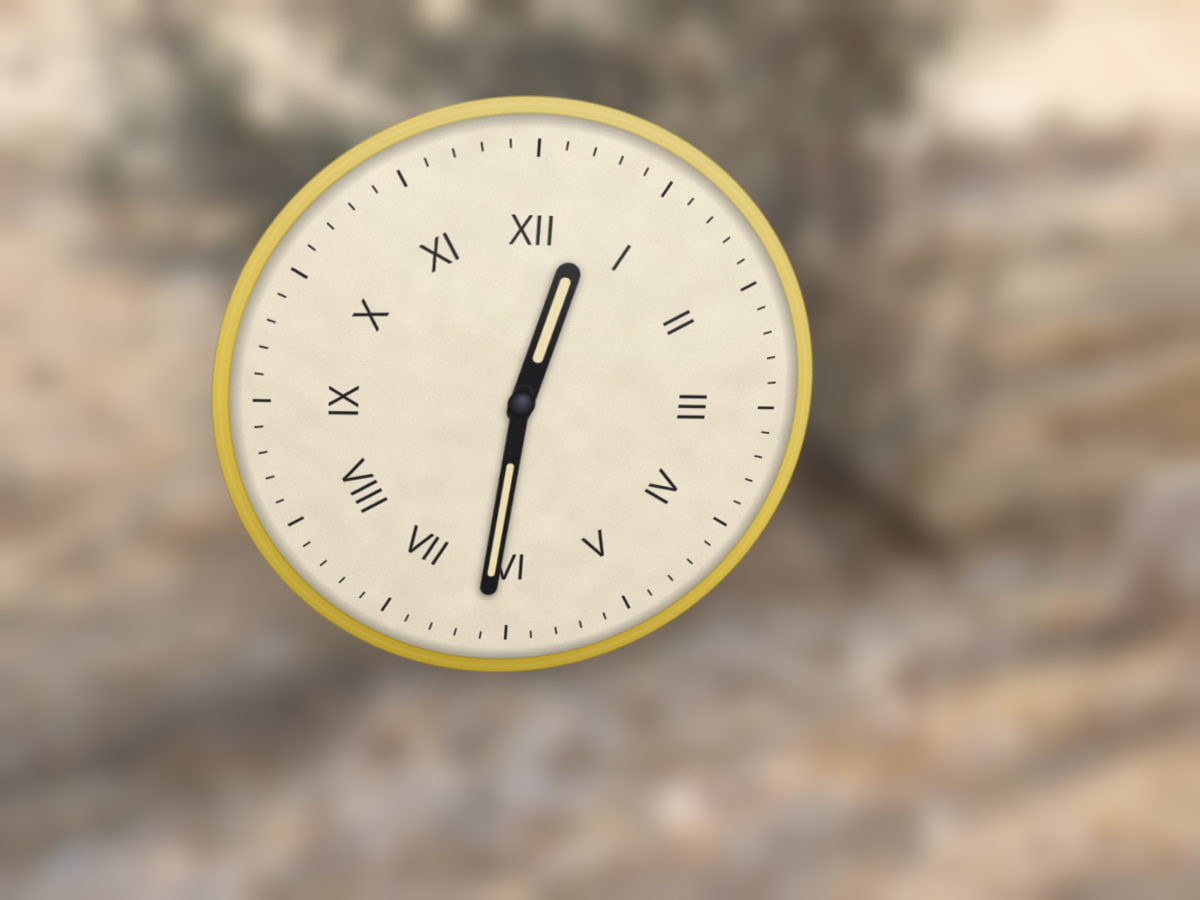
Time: **12:31**
